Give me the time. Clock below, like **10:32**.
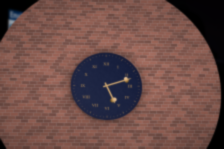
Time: **5:12**
